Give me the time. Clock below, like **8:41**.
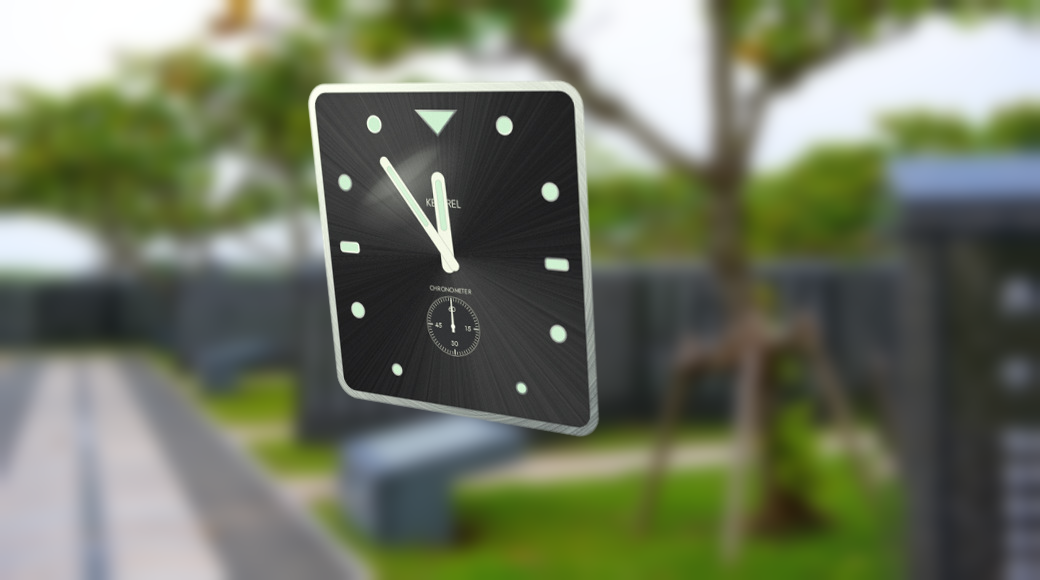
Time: **11:54**
